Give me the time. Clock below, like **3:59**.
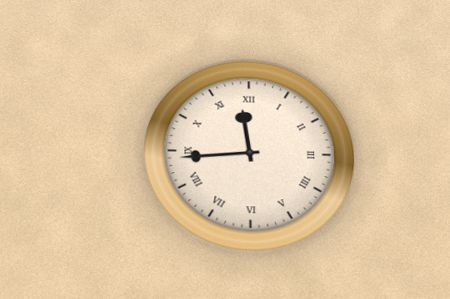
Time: **11:44**
